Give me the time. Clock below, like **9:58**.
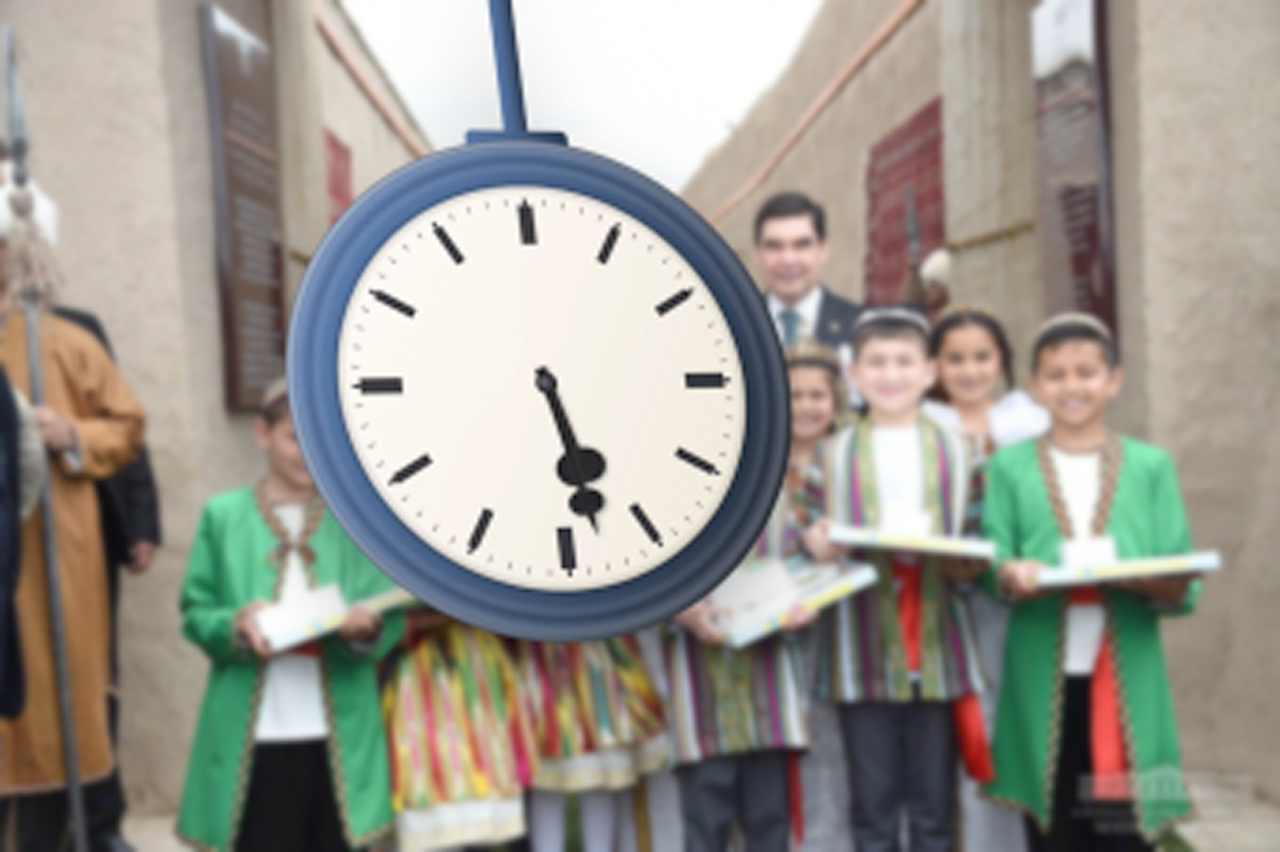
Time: **5:28**
